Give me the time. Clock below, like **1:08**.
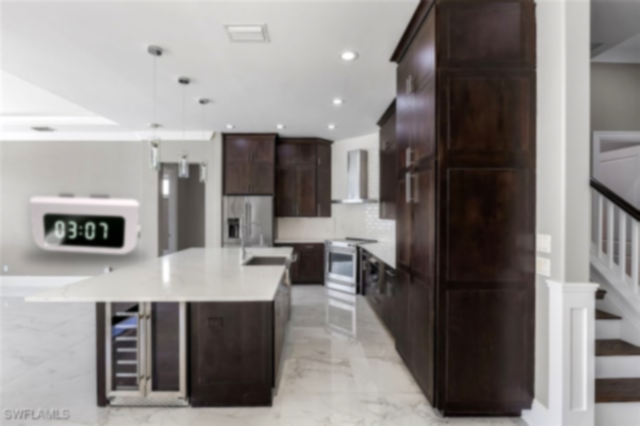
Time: **3:07**
